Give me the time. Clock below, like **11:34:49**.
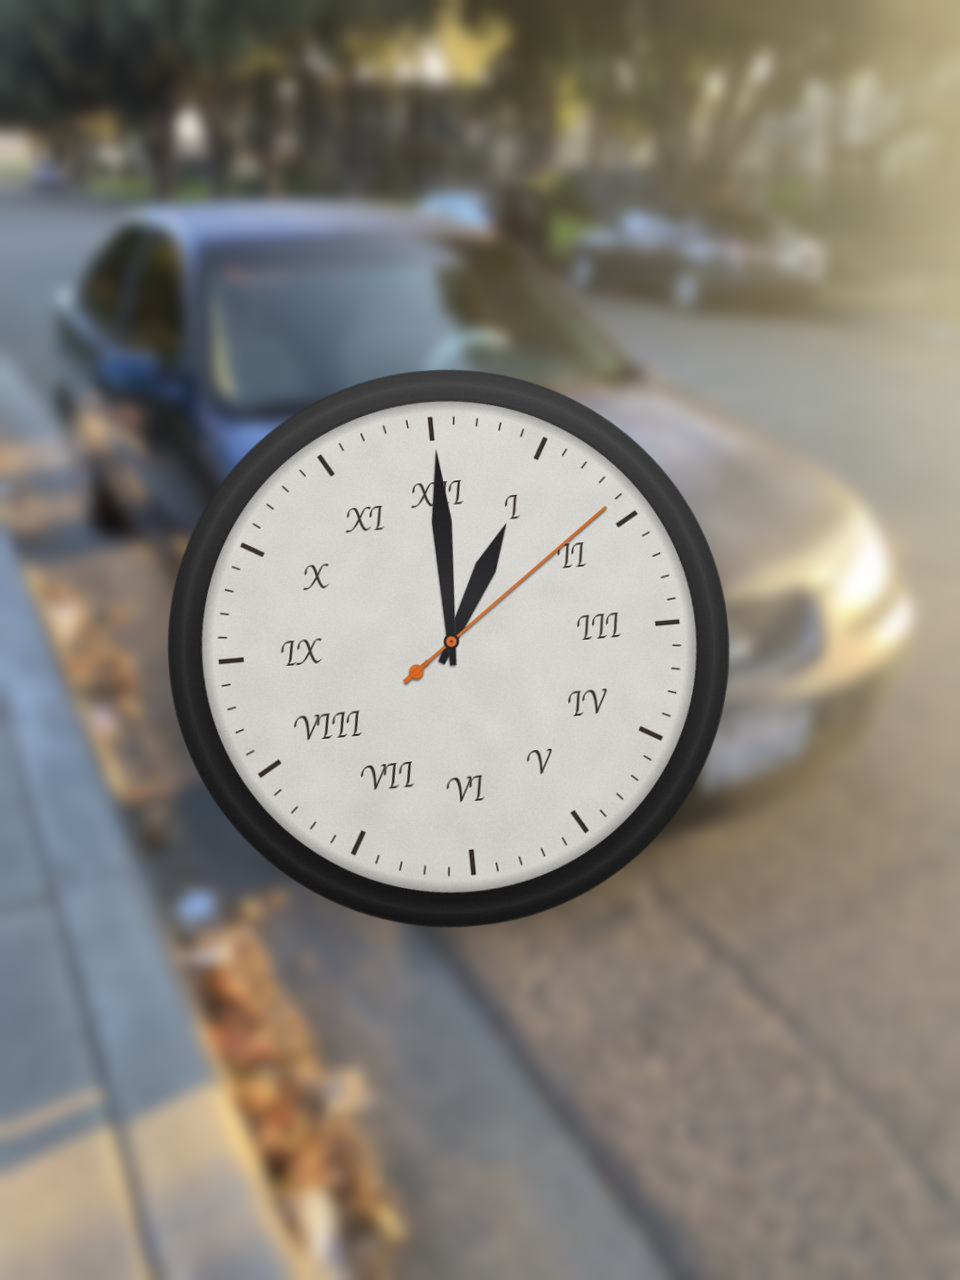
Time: **1:00:09**
